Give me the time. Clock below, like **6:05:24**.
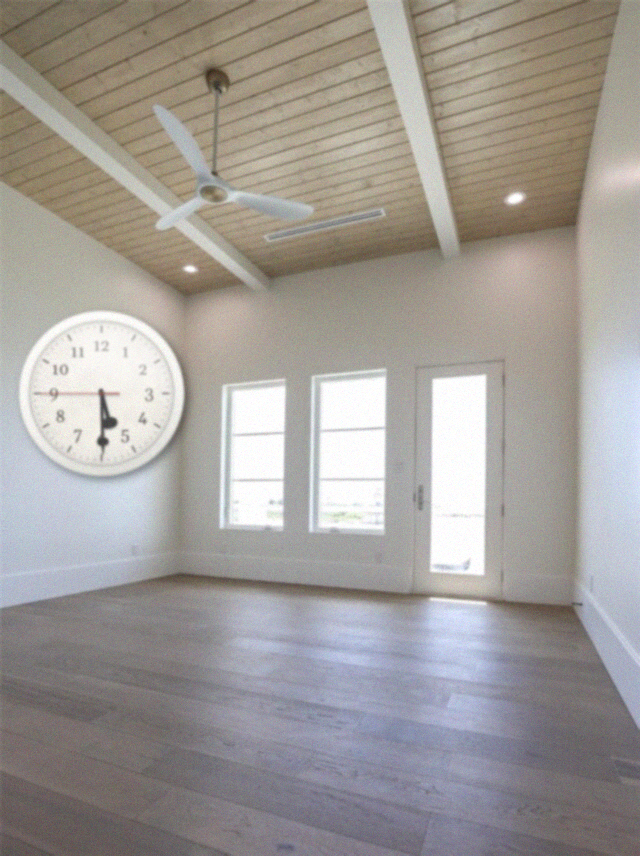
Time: **5:29:45**
